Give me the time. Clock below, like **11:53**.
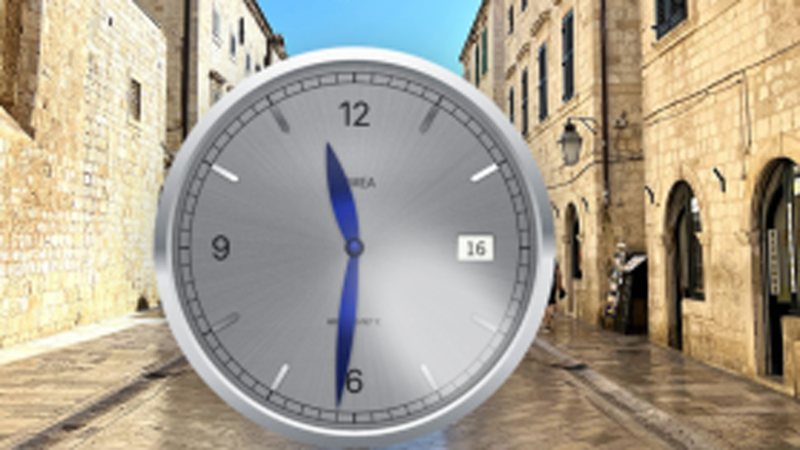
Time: **11:31**
